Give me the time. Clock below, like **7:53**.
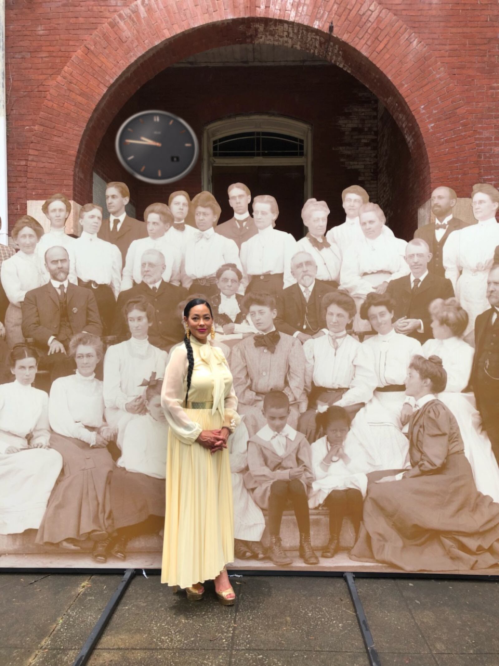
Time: **9:46**
